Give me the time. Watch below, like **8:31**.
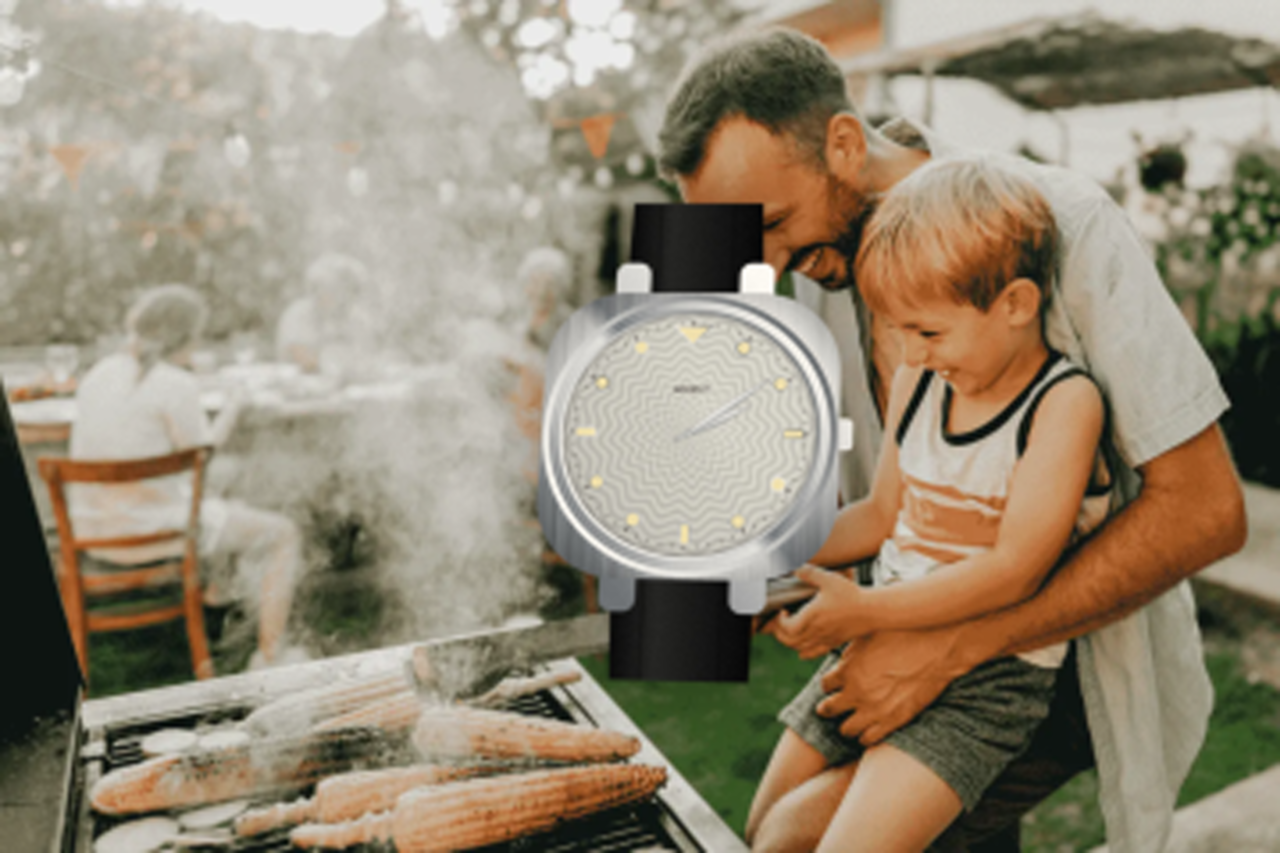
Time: **2:09**
